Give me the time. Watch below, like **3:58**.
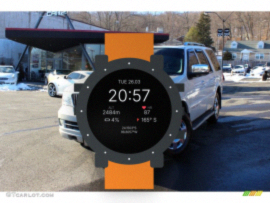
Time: **20:57**
